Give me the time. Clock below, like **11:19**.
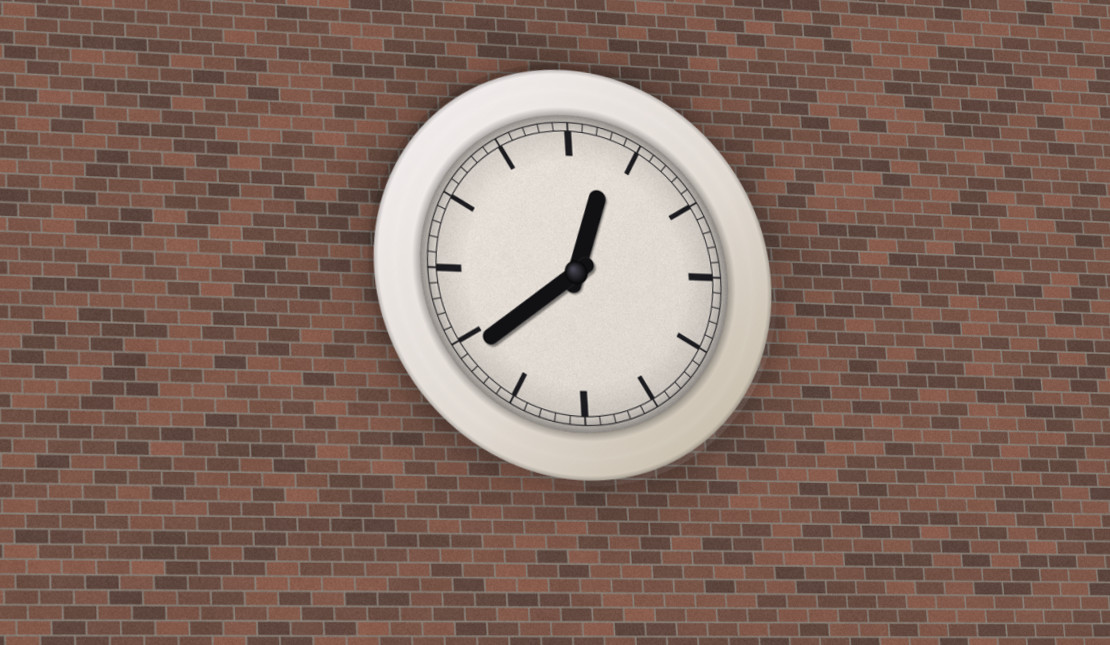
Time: **12:39**
